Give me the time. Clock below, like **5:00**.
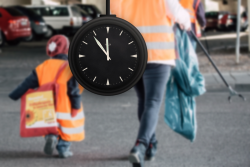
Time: **11:54**
